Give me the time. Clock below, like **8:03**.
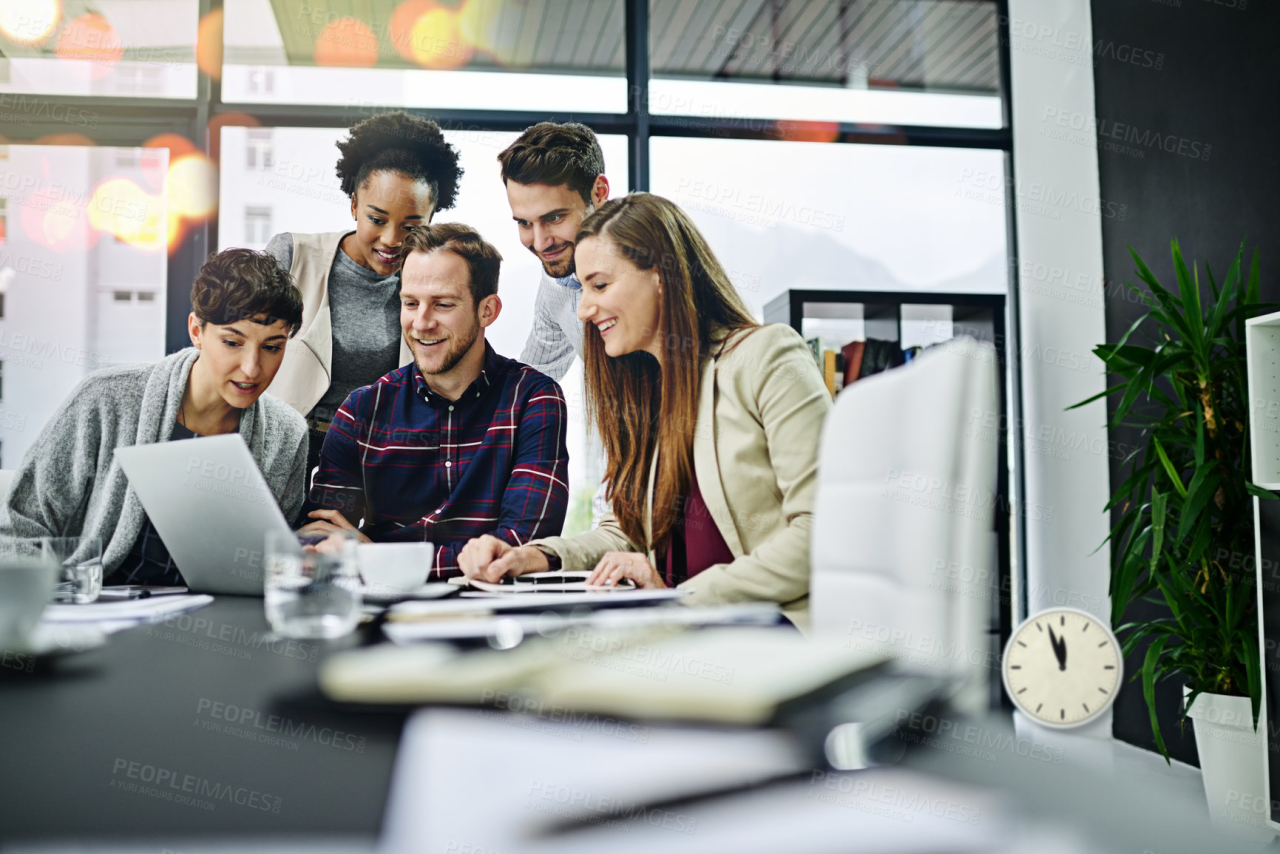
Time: **11:57**
